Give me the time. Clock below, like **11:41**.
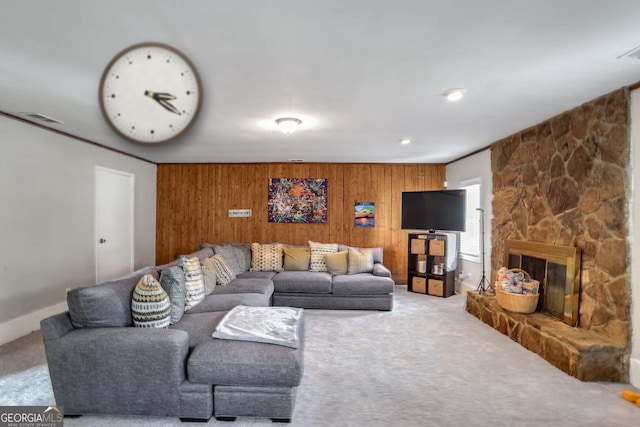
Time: **3:21**
